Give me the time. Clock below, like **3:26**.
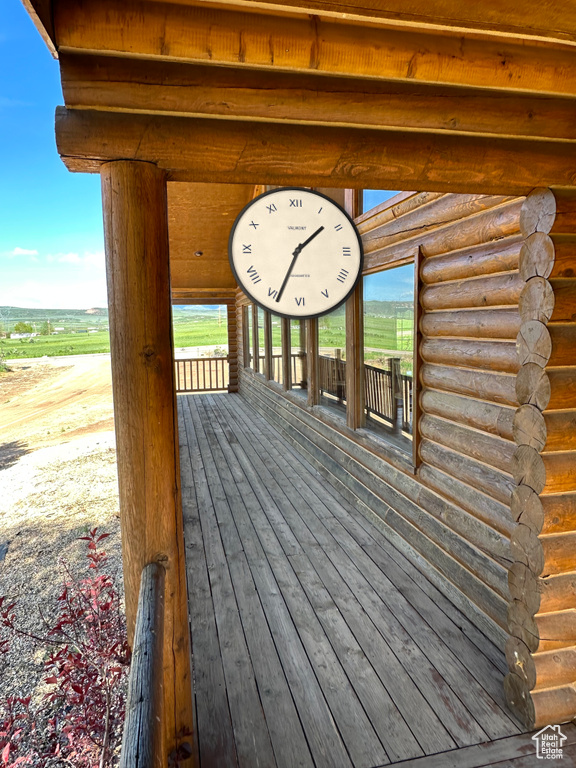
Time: **1:34**
